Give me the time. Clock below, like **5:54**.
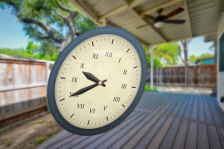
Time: **9:40**
